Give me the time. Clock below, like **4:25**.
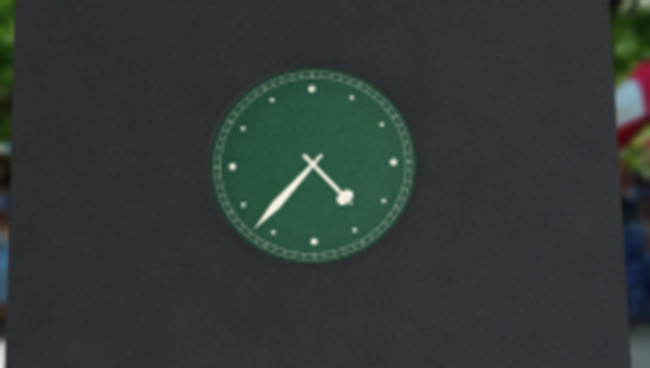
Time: **4:37**
